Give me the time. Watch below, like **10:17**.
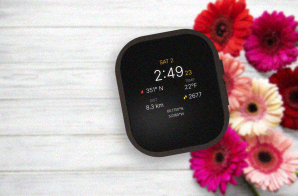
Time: **2:49**
